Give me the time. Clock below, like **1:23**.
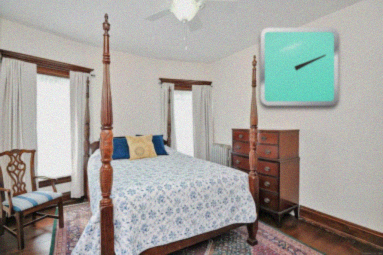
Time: **2:11**
